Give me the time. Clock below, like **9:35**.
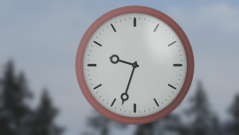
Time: **9:33**
